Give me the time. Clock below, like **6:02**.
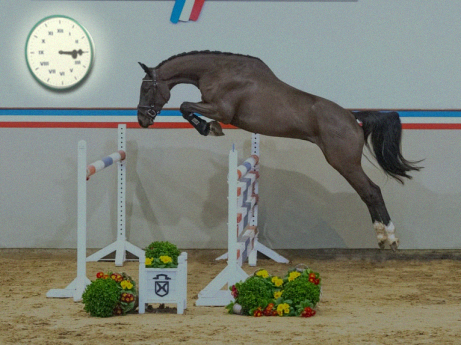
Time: **3:15**
